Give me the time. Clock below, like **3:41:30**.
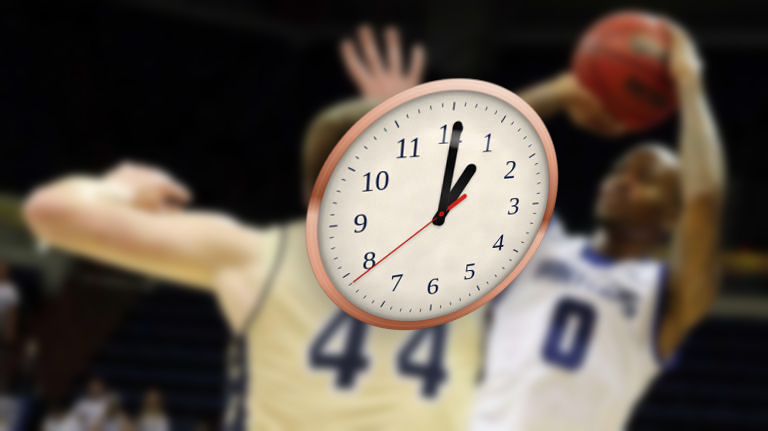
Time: **1:00:39**
